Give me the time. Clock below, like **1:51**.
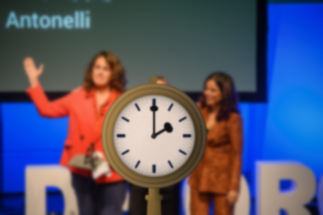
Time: **2:00**
